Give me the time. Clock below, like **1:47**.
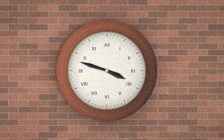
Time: **3:48**
